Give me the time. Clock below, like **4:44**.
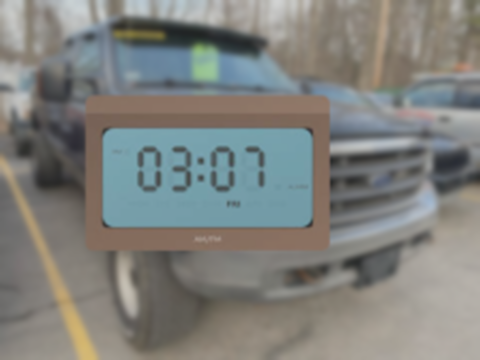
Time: **3:07**
